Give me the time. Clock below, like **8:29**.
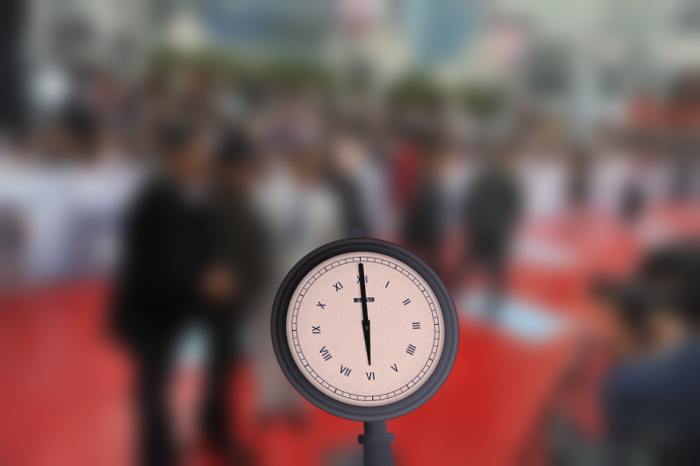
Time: **6:00**
